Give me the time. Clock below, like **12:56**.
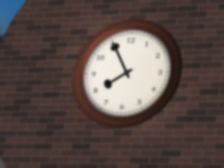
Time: **7:55**
